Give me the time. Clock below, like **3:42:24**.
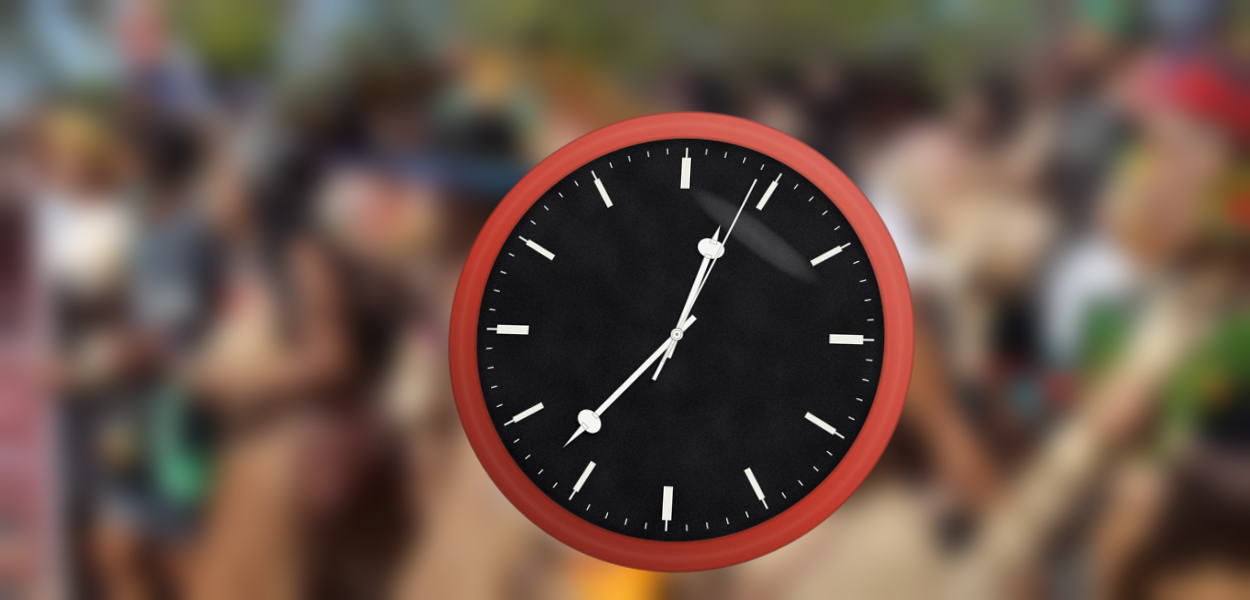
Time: **12:37:04**
